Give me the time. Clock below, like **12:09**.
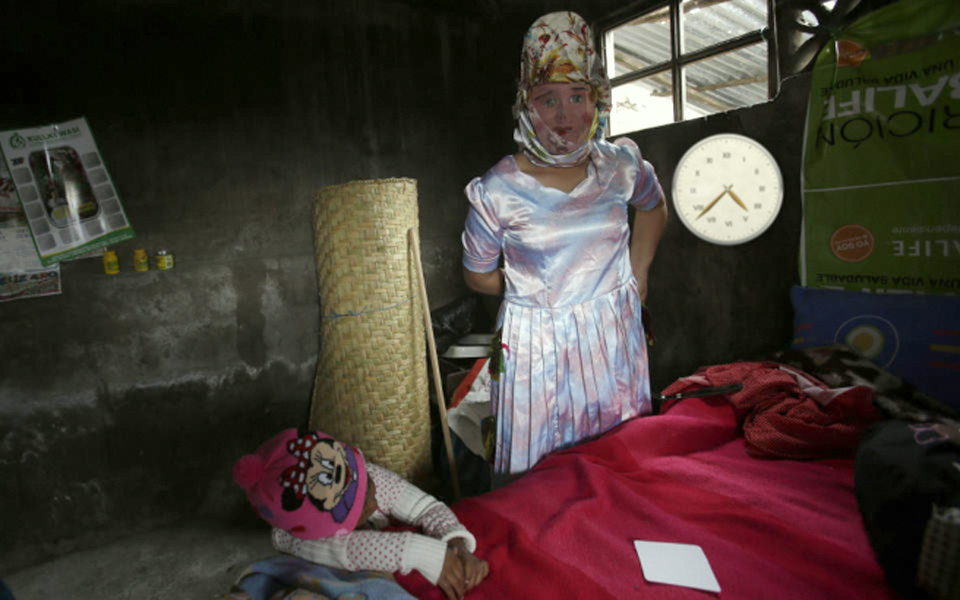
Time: **4:38**
